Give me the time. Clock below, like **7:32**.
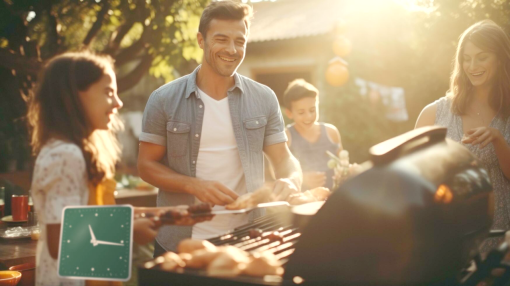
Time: **11:16**
